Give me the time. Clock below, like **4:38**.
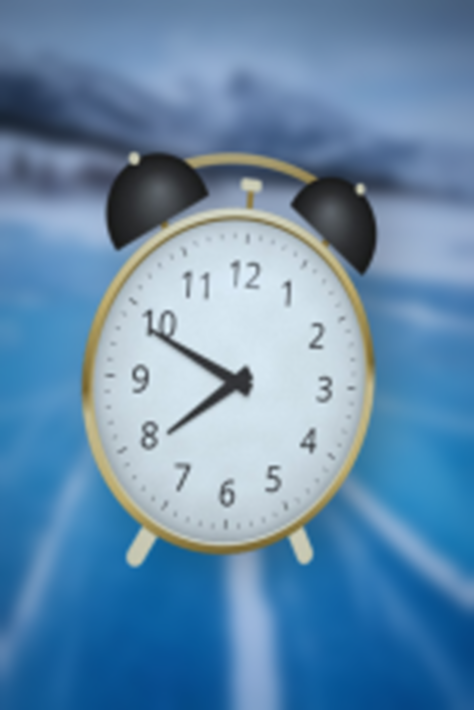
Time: **7:49**
